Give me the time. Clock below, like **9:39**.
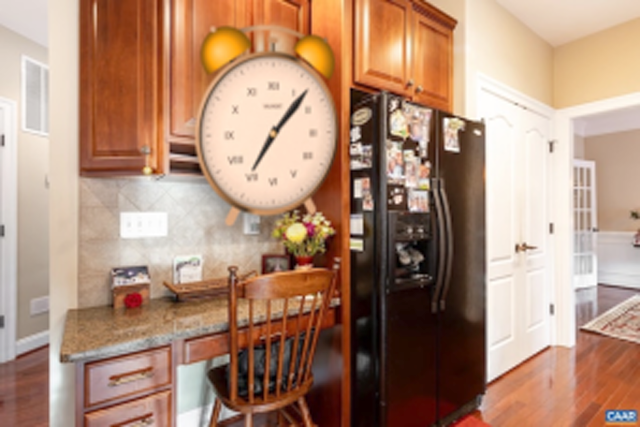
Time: **7:07**
